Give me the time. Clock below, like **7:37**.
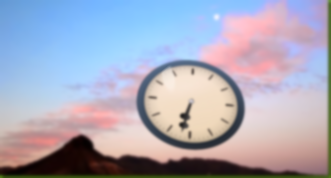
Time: **6:32**
